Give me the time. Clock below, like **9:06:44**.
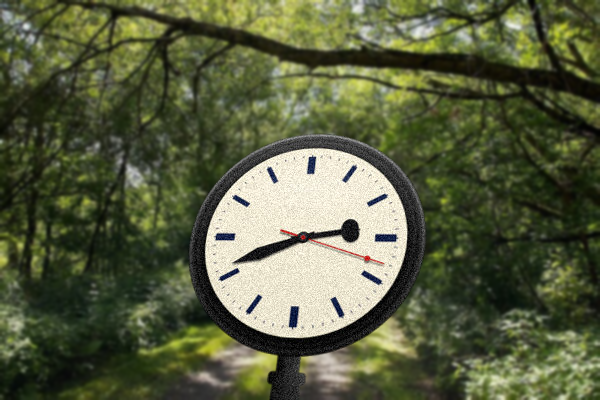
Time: **2:41:18**
